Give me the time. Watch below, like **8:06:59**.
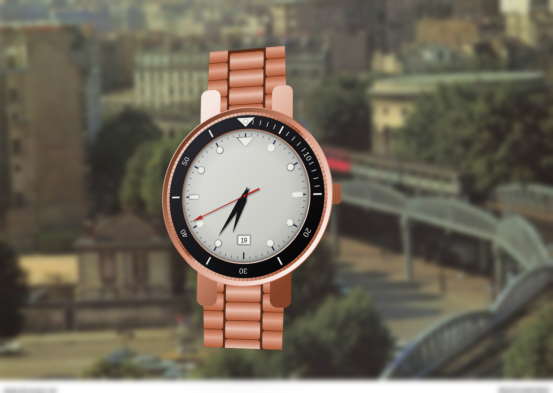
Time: **6:35:41**
